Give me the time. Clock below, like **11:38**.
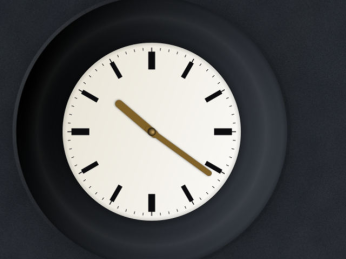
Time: **10:21**
